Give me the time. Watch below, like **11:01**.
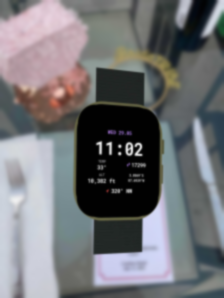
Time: **11:02**
